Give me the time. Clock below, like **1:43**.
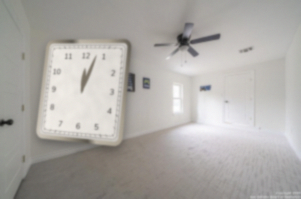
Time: **12:03**
